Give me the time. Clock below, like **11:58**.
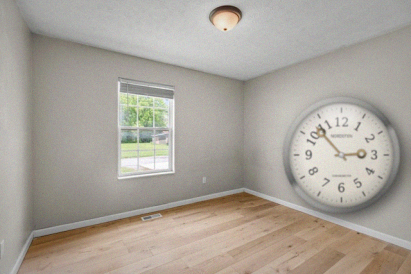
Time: **2:53**
